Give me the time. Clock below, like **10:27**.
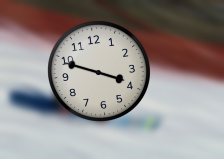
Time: **3:49**
